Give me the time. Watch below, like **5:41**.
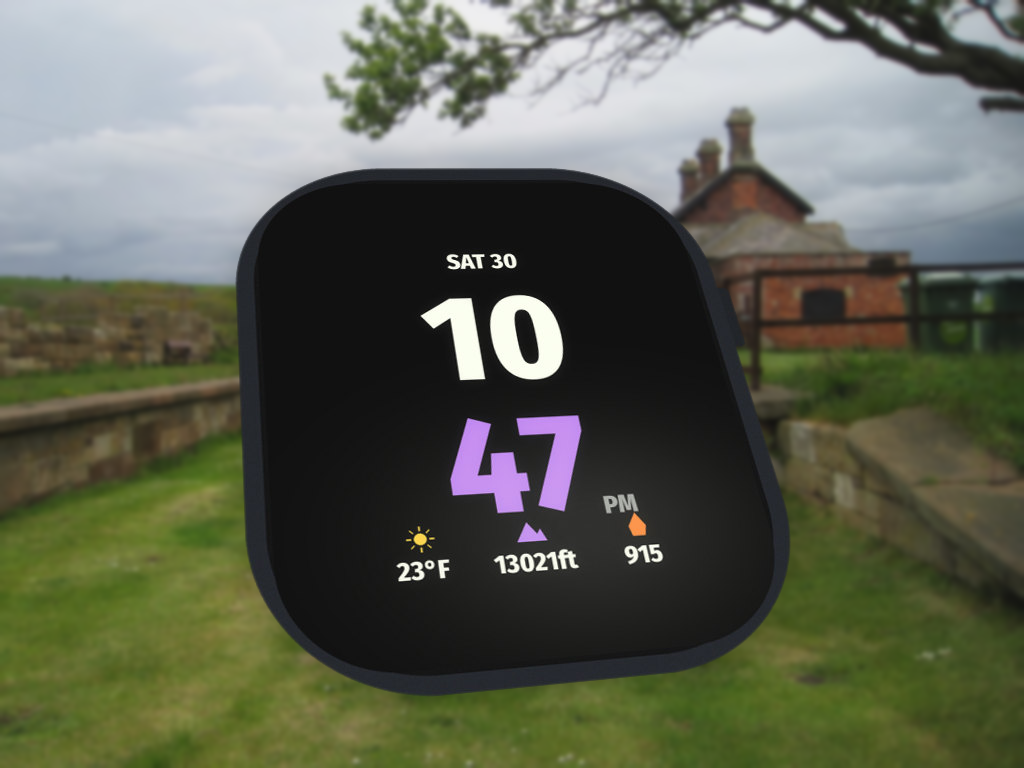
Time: **10:47**
